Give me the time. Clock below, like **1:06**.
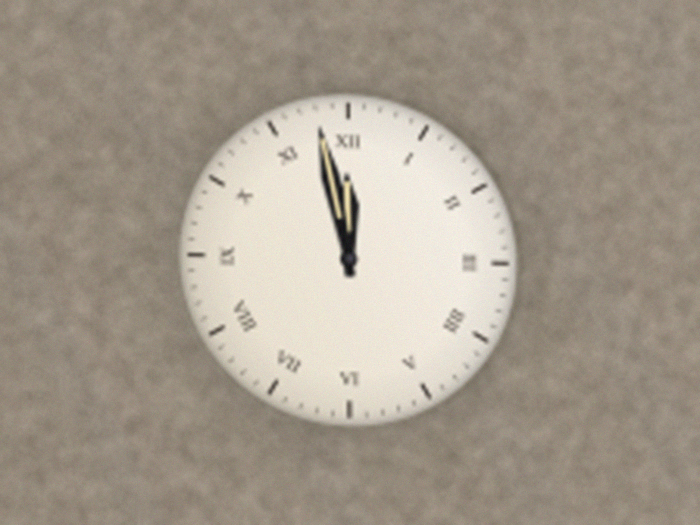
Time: **11:58**
